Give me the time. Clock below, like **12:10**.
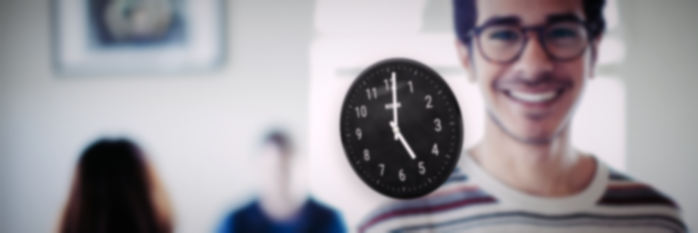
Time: **5:01**
